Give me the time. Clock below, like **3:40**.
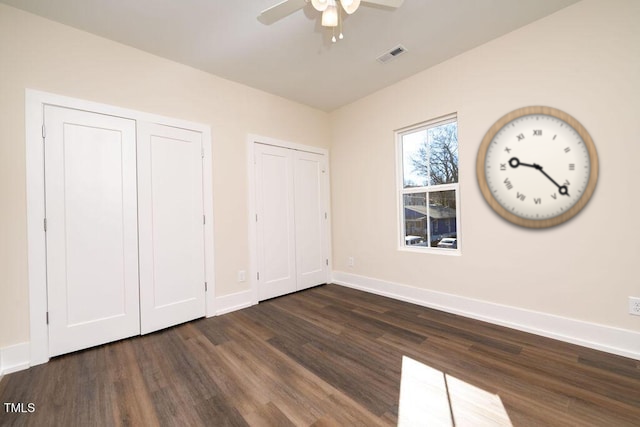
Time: **9:22**
